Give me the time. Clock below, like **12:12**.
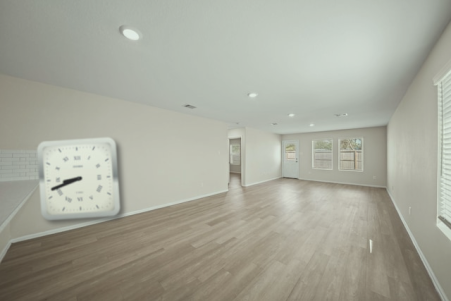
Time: **8:42**
